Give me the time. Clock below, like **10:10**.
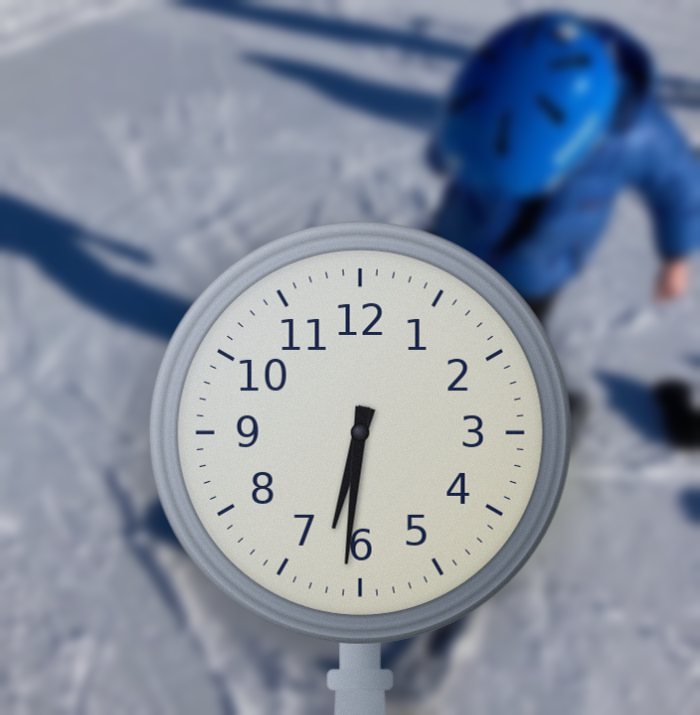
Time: **6:31**
